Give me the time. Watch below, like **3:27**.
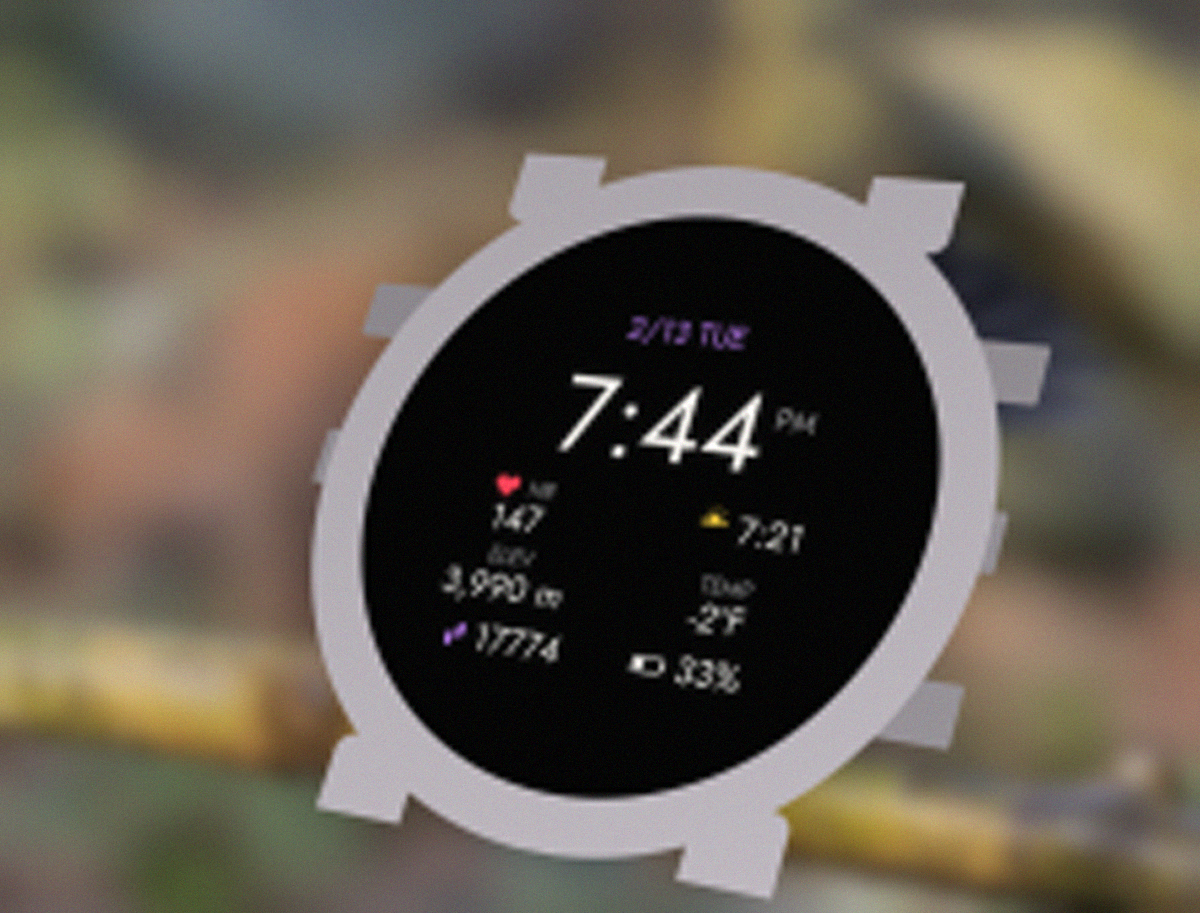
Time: **7:44**
